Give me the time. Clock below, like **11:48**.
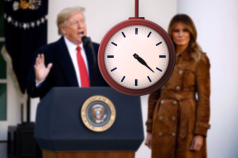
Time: **4:22**
